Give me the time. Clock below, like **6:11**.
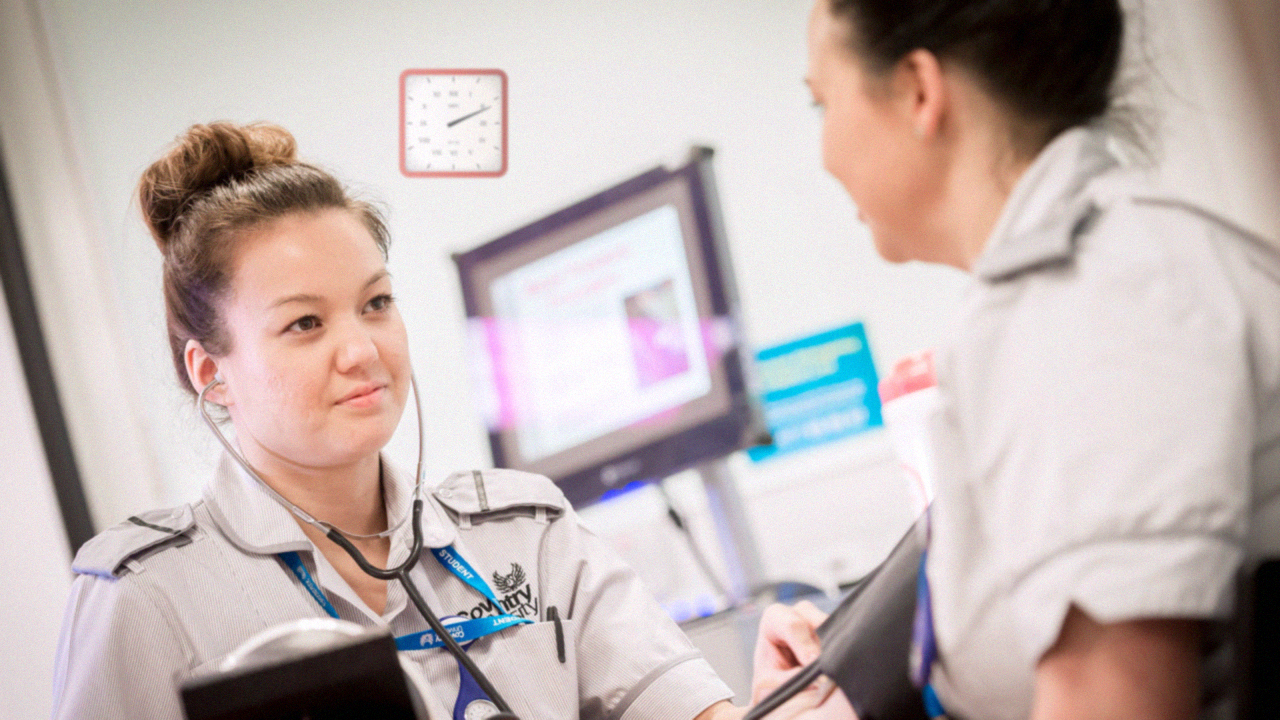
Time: **2:11**
